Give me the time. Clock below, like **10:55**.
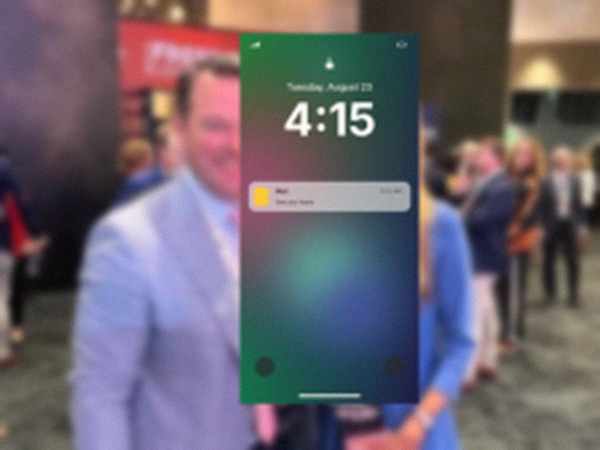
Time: **4:15**
